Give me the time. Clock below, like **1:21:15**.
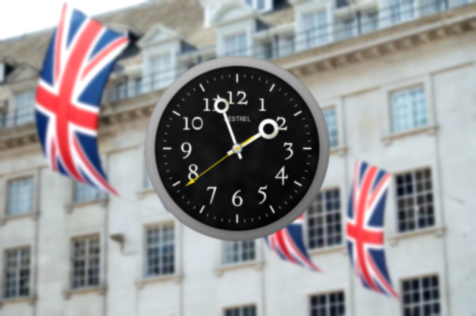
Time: **1:56:39**
